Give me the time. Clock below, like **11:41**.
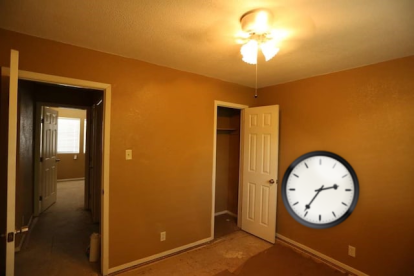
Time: **2:36**
